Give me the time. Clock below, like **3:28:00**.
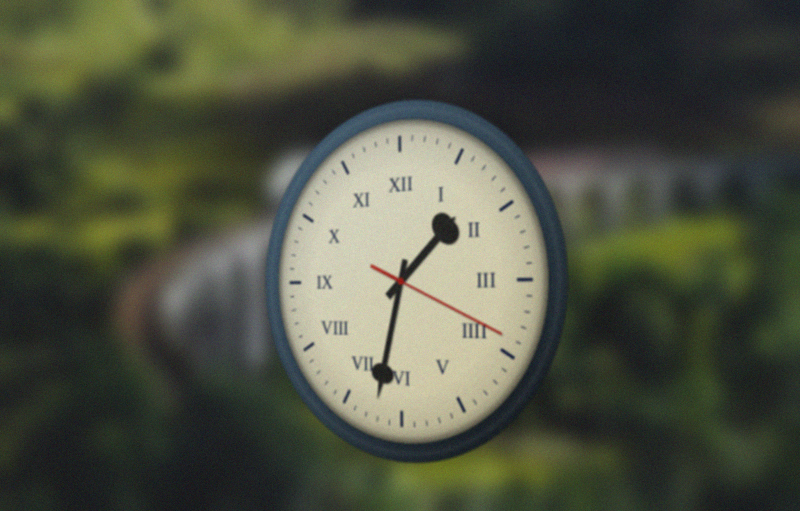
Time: **1:32:19**
